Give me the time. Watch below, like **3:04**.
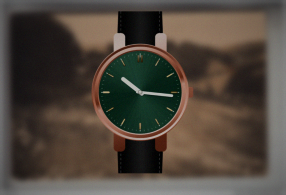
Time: **10:16**
